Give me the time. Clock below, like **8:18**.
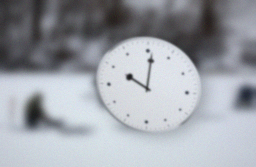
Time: **10:01**
